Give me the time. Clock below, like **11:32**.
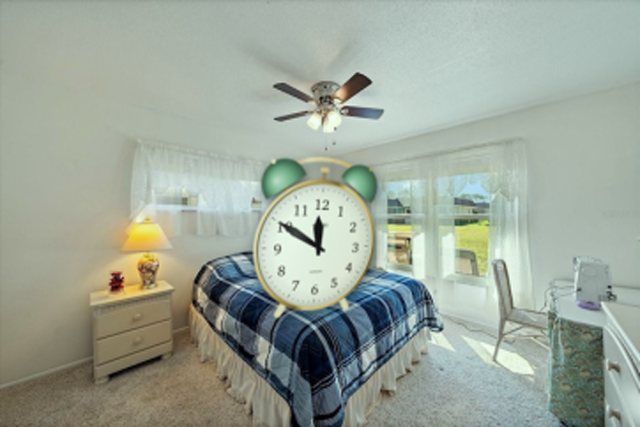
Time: **11:50**
